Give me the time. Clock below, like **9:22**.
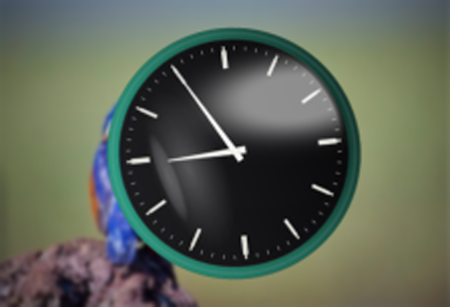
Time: **8:55**
